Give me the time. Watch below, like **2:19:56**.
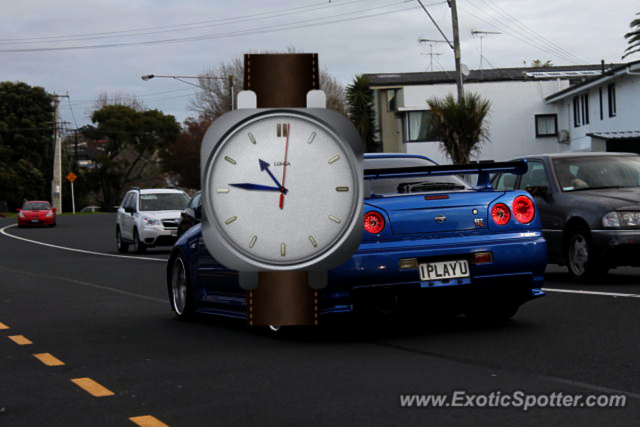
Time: **10:46:01**
